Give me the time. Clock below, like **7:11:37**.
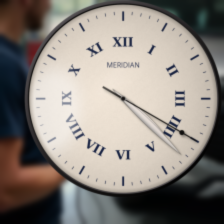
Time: **4:22:20**
